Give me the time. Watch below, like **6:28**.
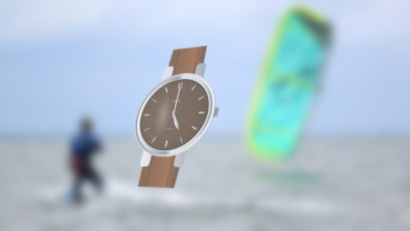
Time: **5:00**
